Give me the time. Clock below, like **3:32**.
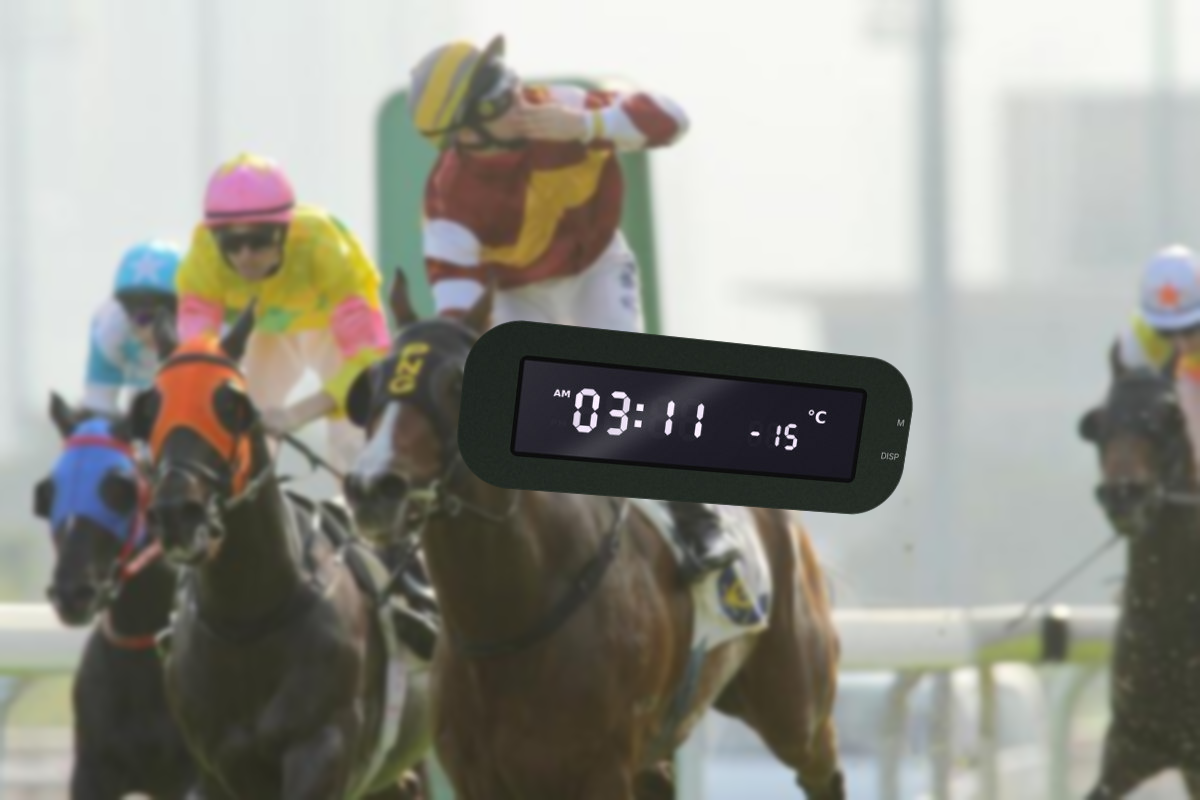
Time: **3:11**
